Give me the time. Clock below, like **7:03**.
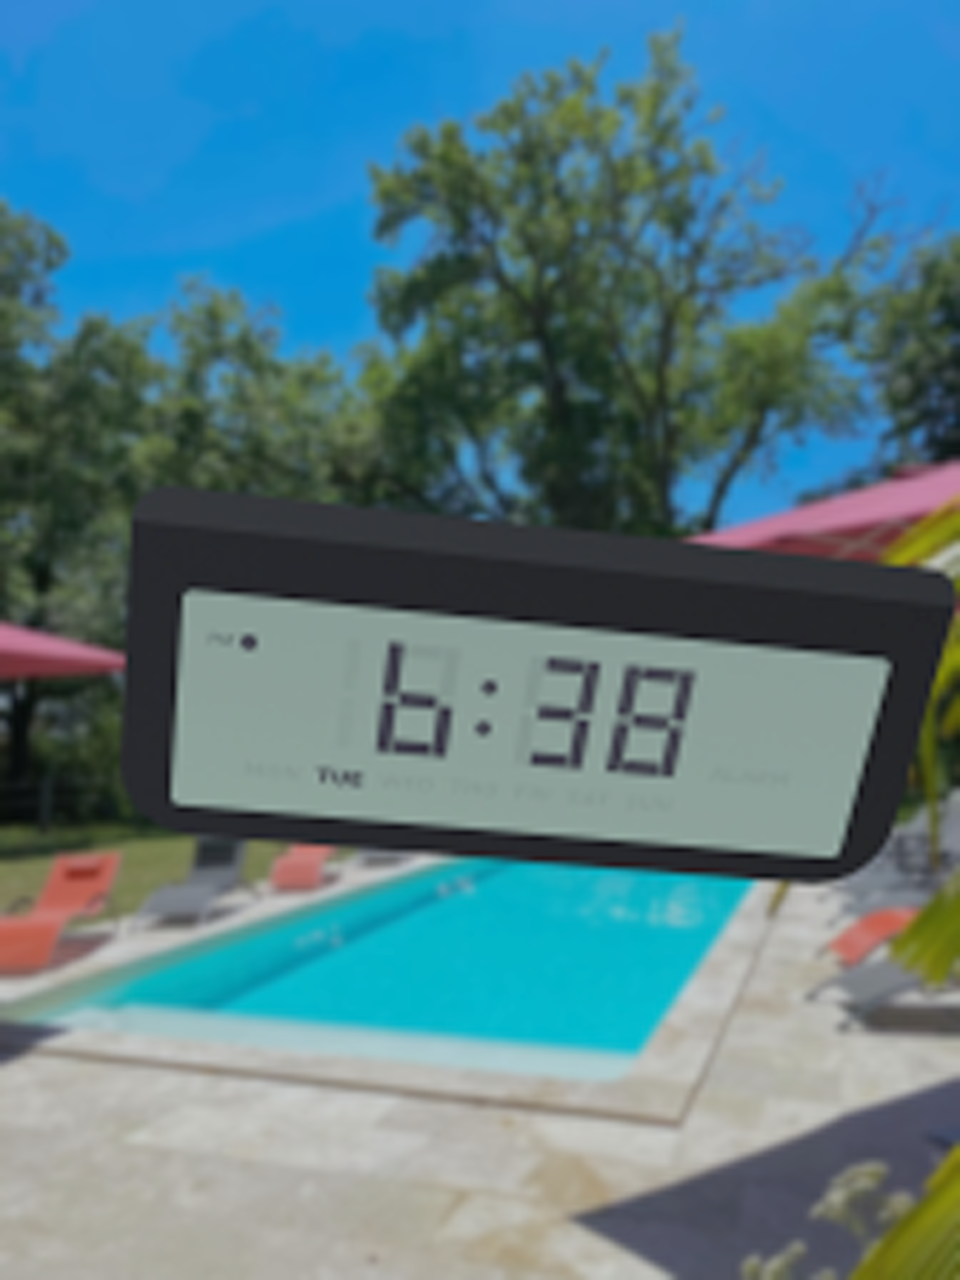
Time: **6:38**
